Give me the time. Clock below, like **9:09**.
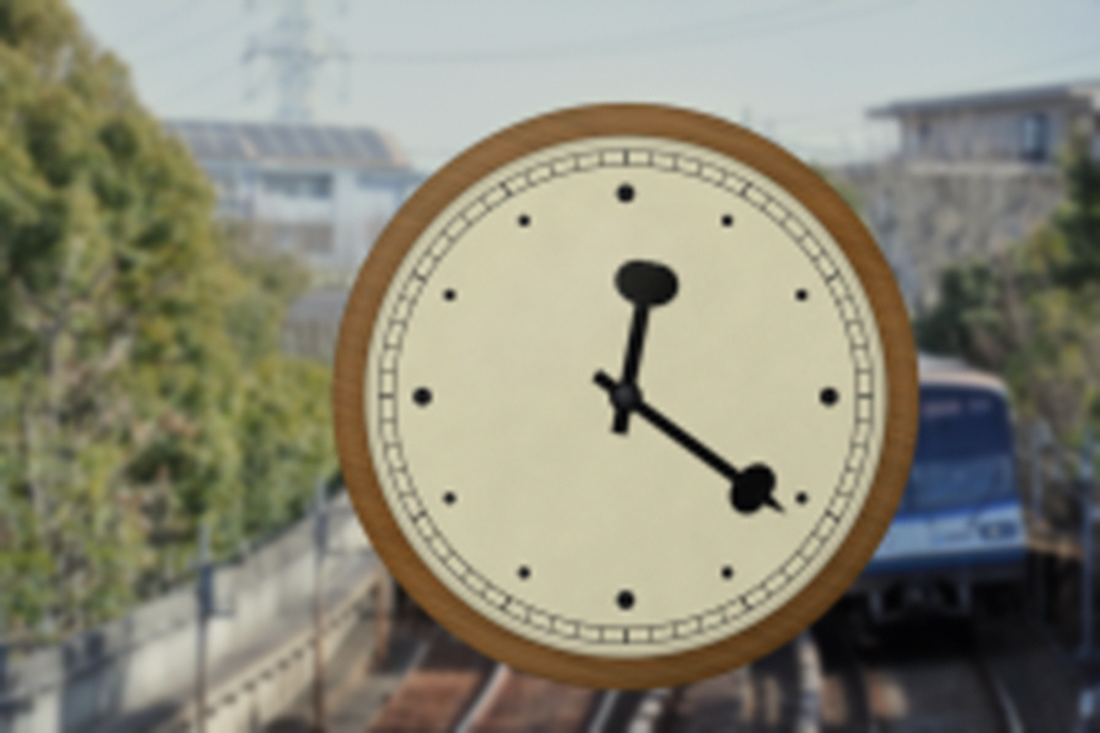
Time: **12:21**
